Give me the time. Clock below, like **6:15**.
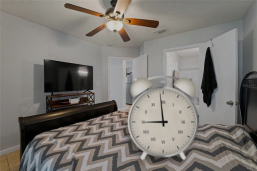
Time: **8:59**
